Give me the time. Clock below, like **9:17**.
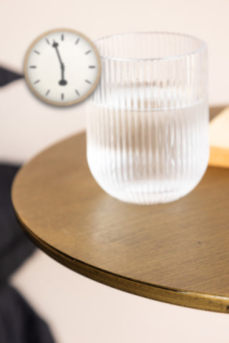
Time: **5:57**
